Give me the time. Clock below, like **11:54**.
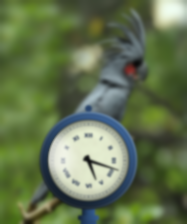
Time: **5:18**
